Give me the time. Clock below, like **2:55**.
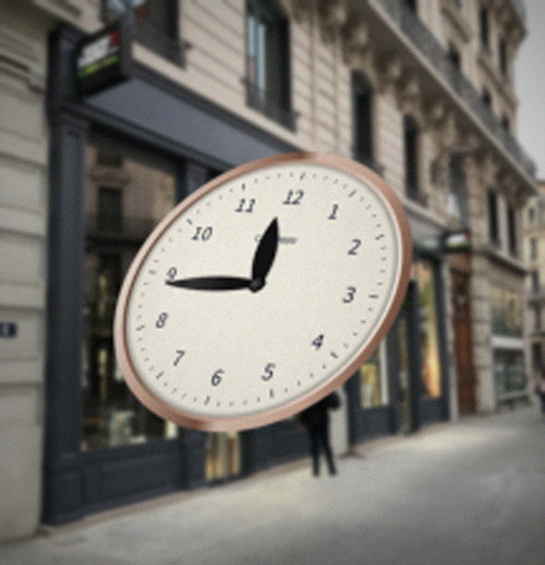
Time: **11:44**
